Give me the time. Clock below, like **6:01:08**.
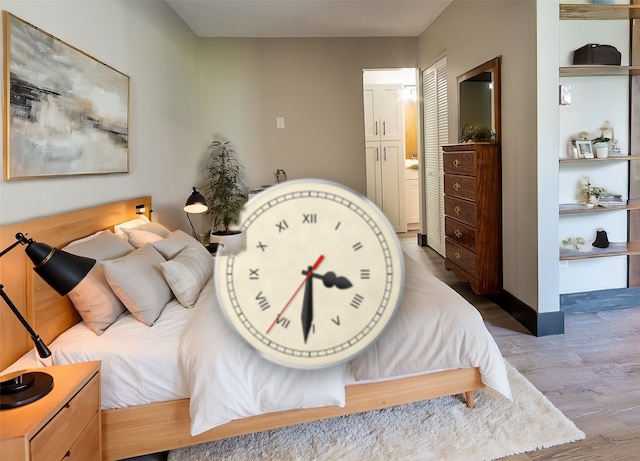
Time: **3:30:36**
